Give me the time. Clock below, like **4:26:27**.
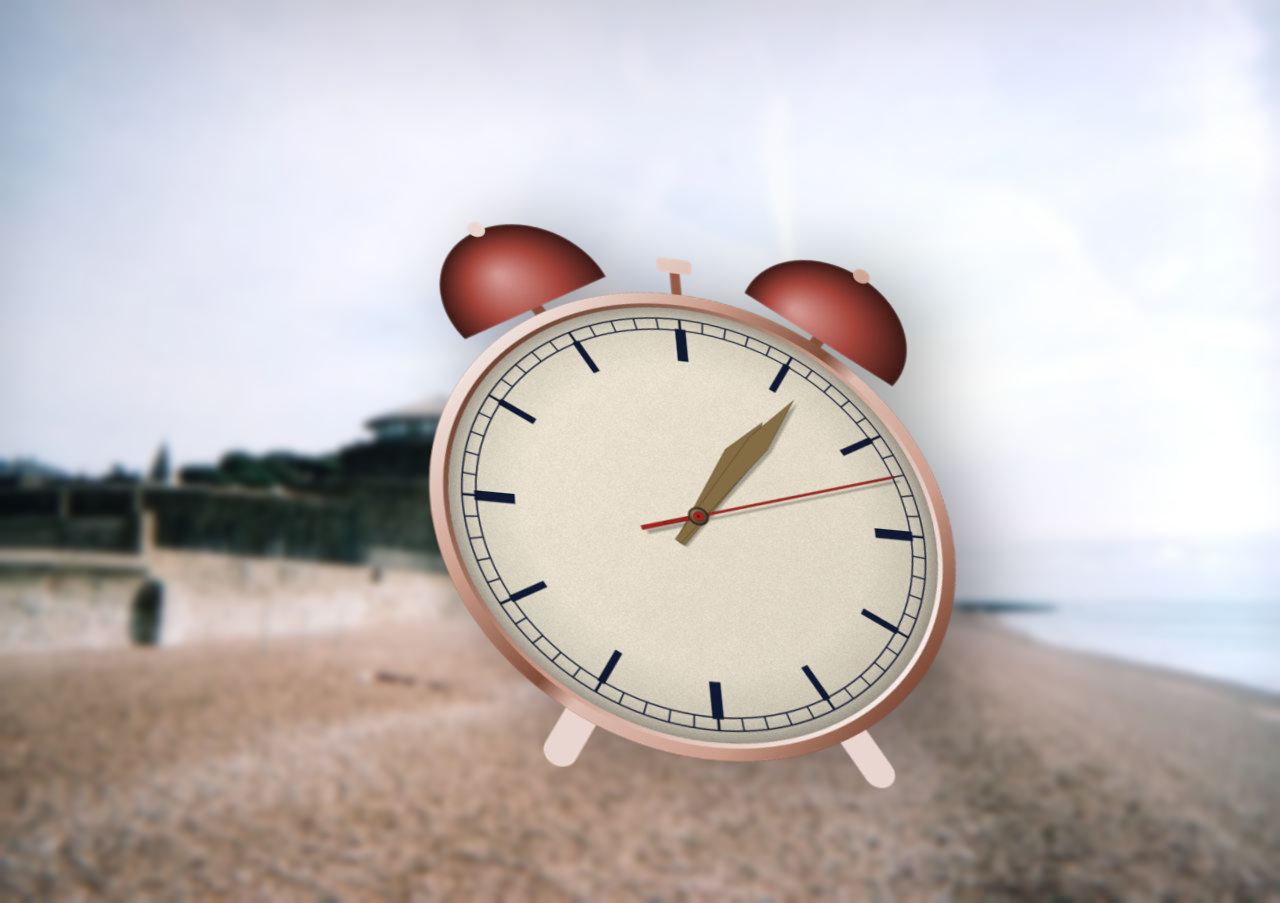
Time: **1:06:12**
